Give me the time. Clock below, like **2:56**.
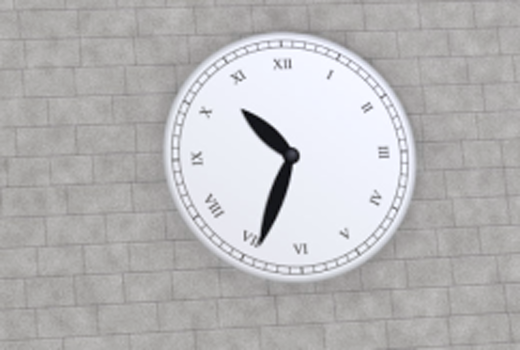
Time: **10:34**
